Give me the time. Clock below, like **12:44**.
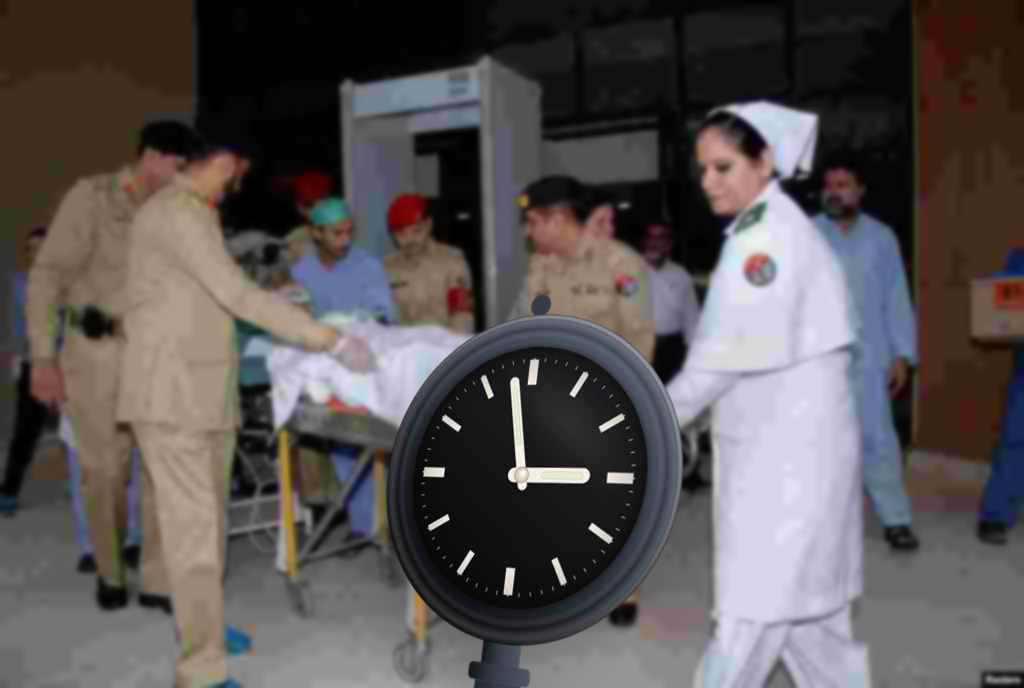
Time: **2:58**
